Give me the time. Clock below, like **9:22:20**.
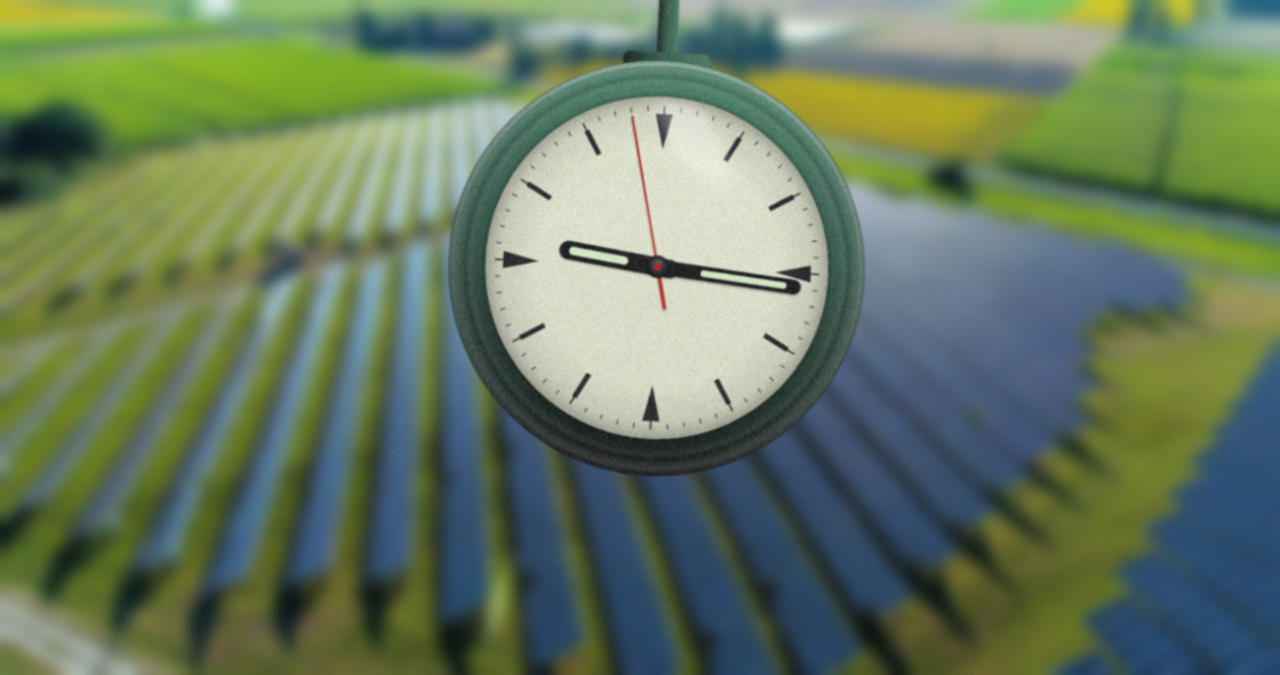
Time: **9:15:58**
